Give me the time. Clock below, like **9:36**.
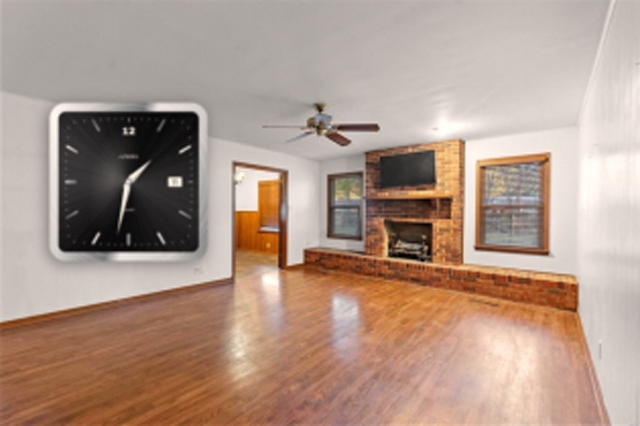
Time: **1:32**
